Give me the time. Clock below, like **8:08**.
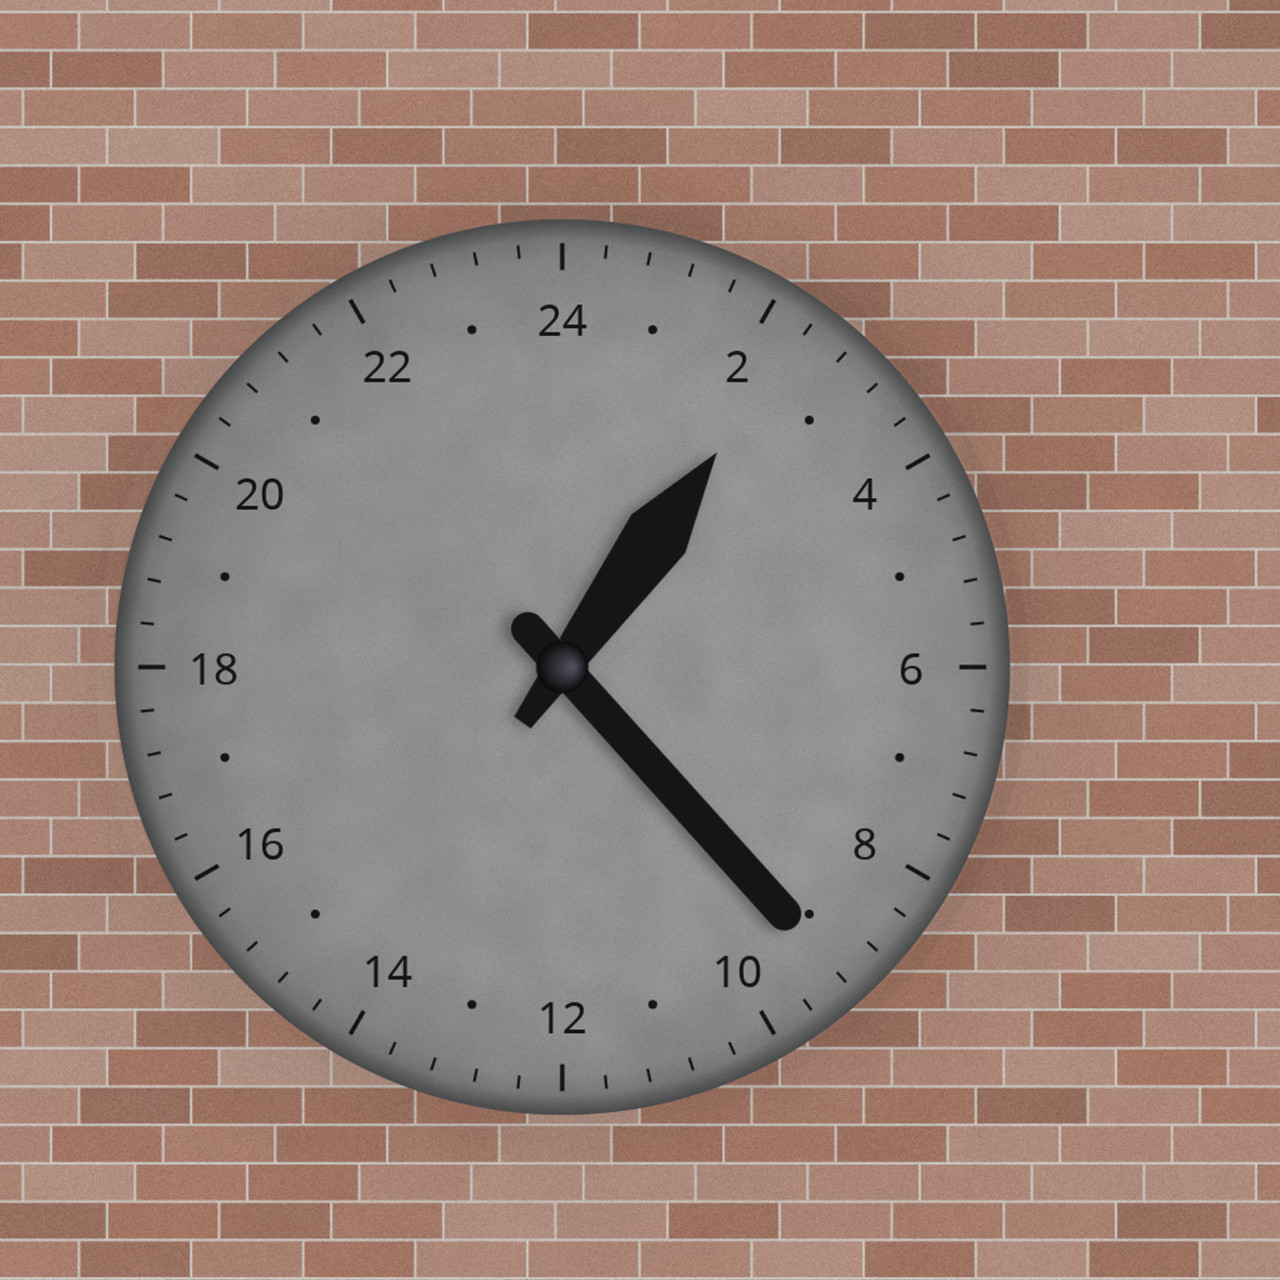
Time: **2:23**
